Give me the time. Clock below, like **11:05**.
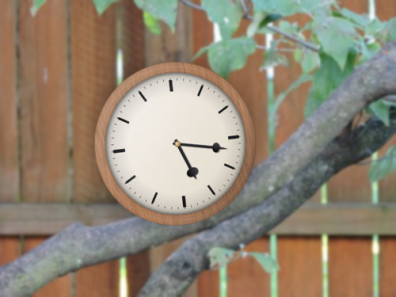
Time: **5:17**
